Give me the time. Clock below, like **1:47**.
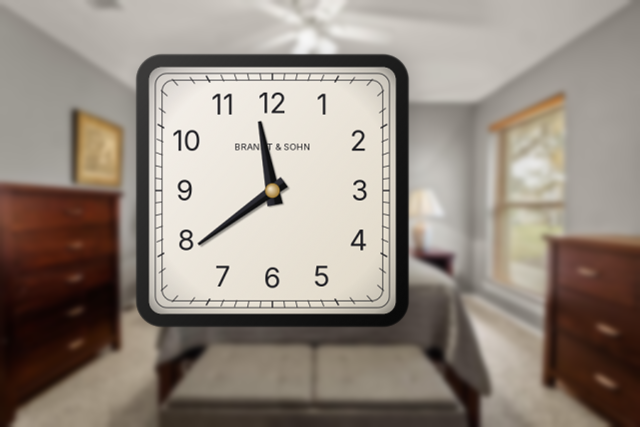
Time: **11:39**
